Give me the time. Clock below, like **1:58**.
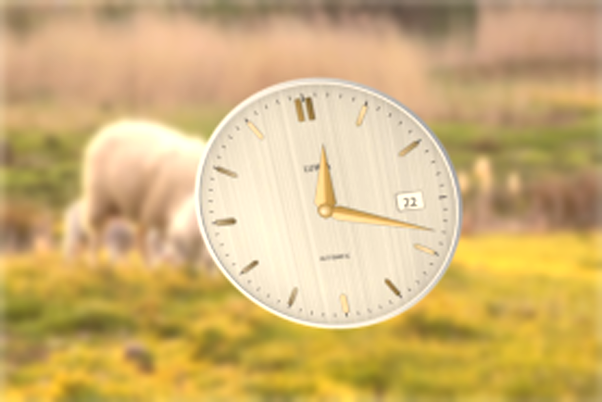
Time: **12:18**
